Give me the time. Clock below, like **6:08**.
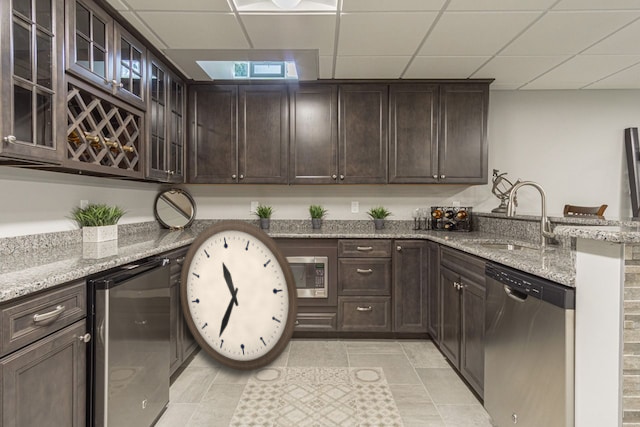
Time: **11:36**
